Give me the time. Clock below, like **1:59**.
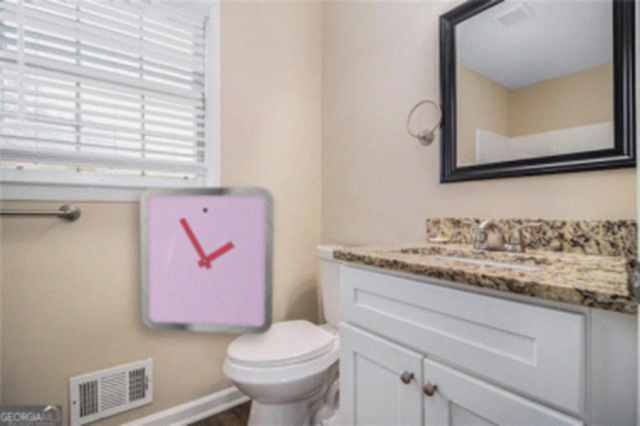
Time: **1:55**
